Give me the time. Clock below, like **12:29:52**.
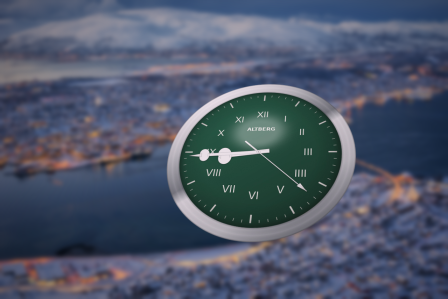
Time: **8:44:22**
